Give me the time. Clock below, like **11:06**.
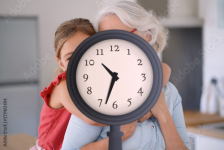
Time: **10:33**
